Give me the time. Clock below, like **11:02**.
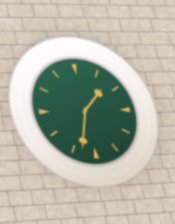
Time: **1:33**
